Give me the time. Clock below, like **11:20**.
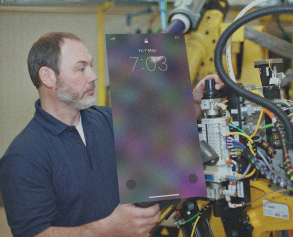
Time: **7:03**
